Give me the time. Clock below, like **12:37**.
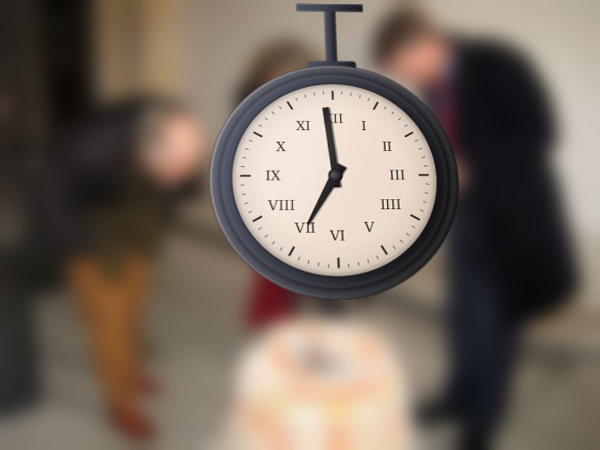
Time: **6:59**
